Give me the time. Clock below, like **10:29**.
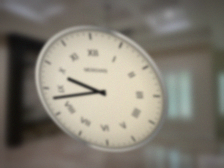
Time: **9:43**
